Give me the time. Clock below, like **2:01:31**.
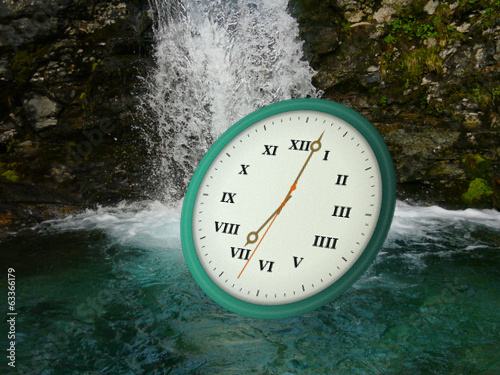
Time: **7:02:33**
